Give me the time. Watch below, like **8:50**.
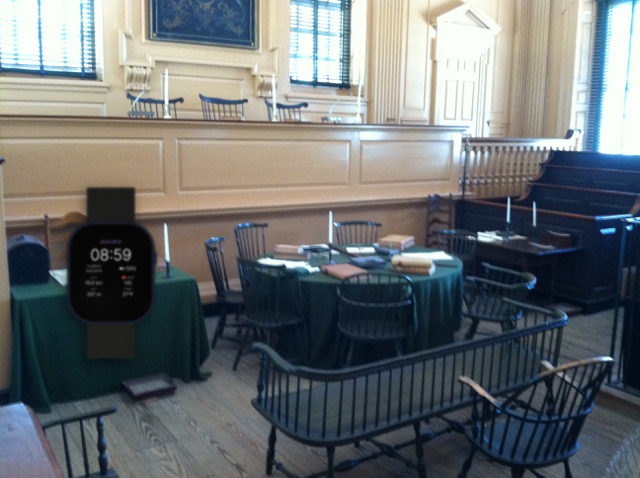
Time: **8:59**
